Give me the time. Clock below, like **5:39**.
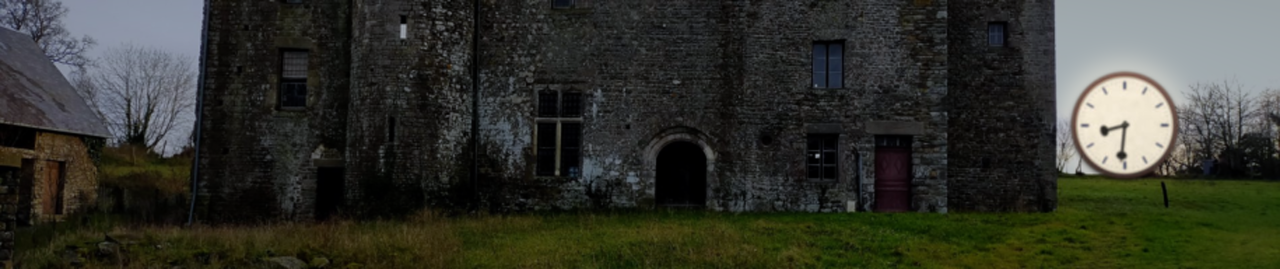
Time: **8:31**
